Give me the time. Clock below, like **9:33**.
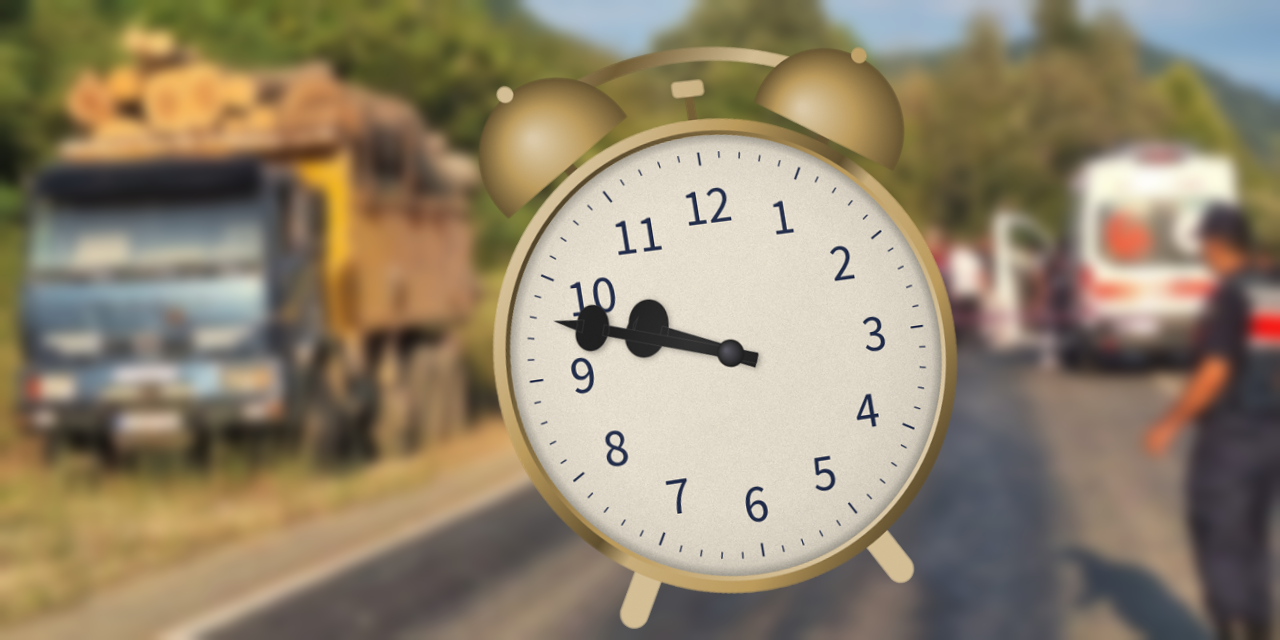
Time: **9:48**
